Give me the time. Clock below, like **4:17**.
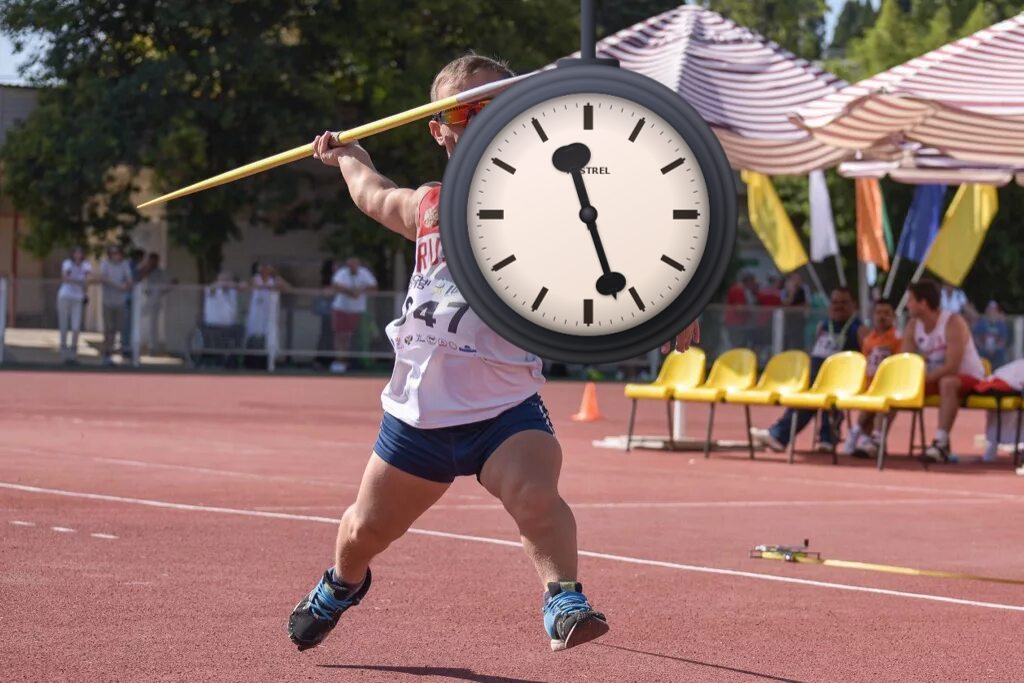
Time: **11:27**
